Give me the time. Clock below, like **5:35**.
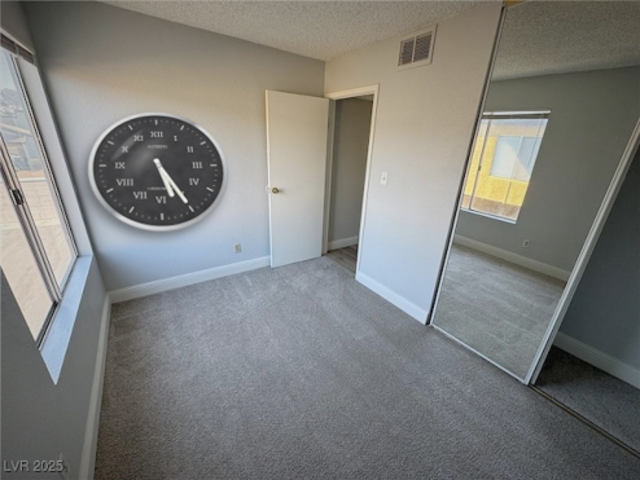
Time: **5:25**
